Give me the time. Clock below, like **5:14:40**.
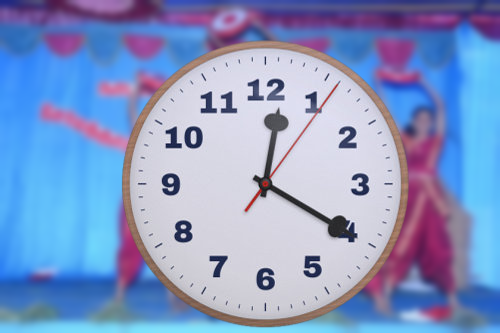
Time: **12:20:06**
